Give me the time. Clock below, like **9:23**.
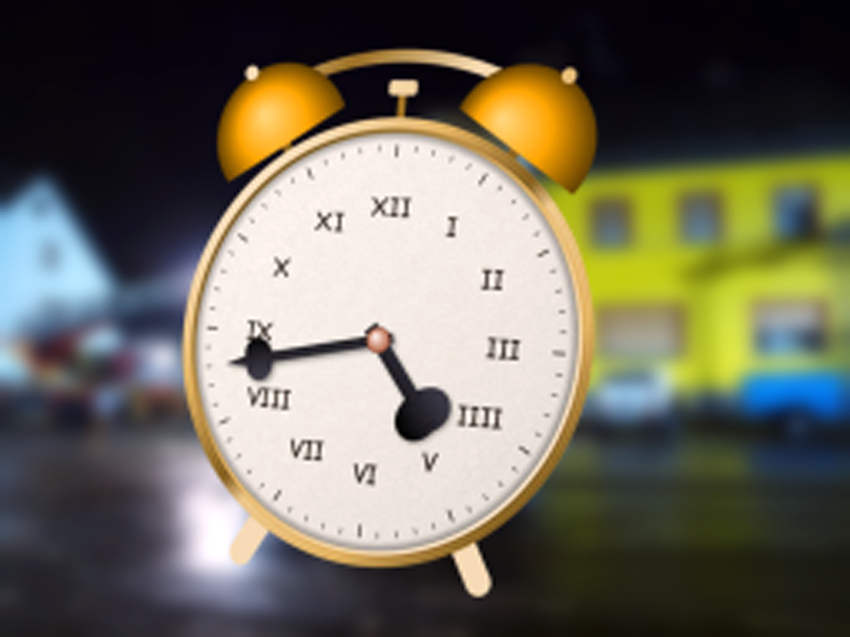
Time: **4:43**
